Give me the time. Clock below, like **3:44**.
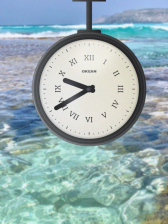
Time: **9:40**
